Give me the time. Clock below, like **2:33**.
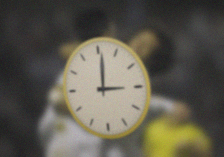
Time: **3:01**
